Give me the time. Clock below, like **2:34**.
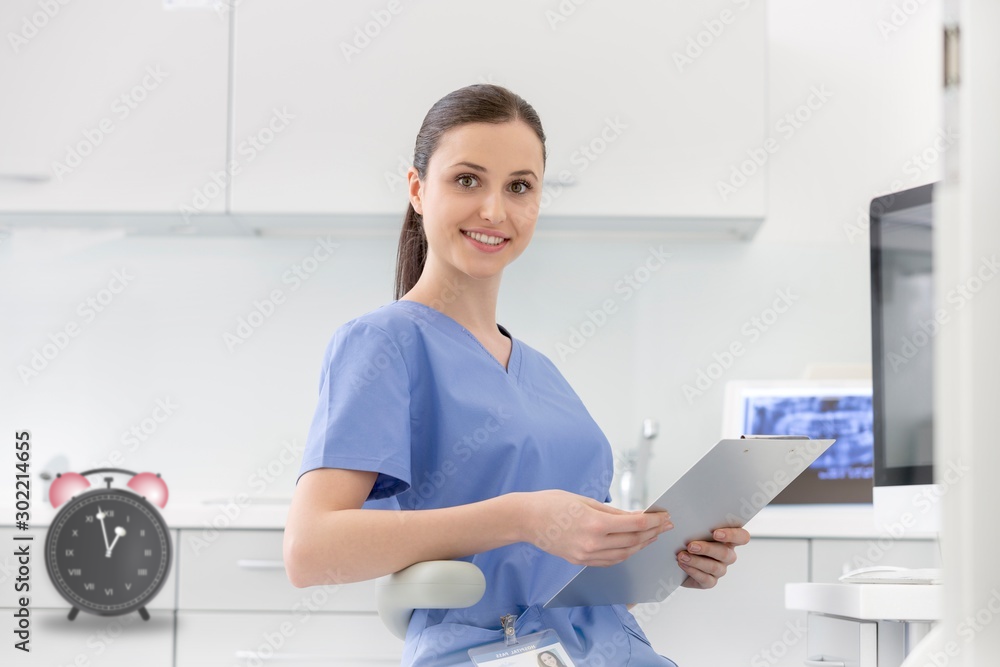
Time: **12:58**
